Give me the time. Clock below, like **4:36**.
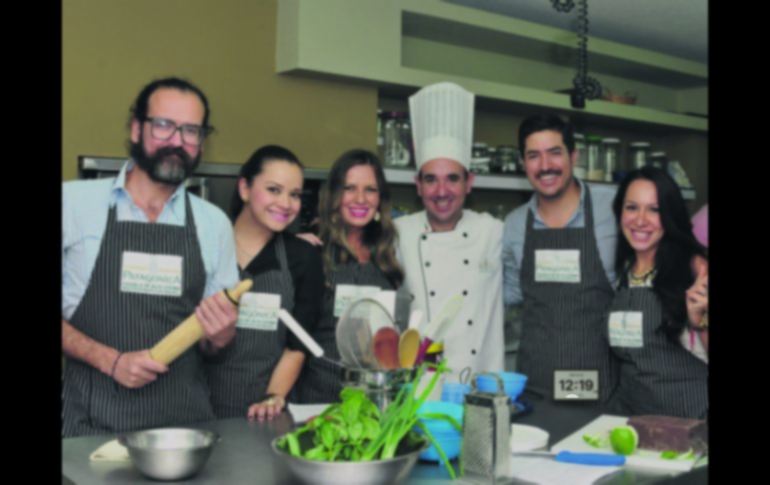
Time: **12:19**
